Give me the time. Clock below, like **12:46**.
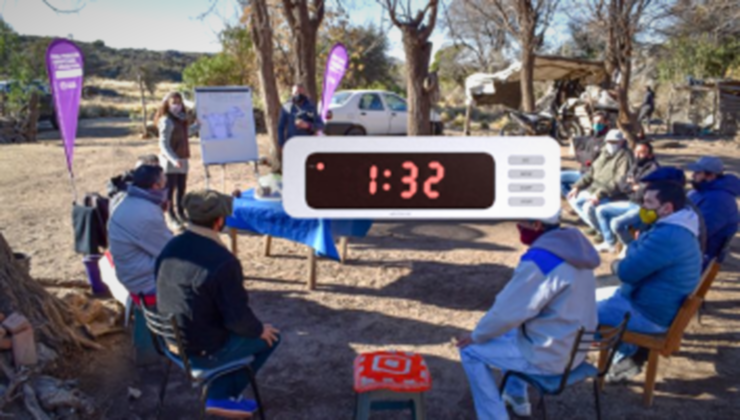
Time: **1:32**
